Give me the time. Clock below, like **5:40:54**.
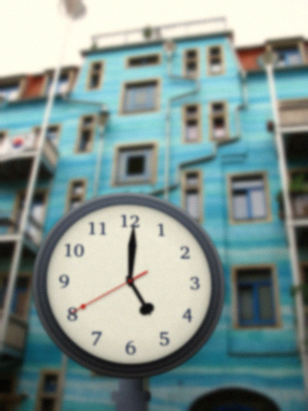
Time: **5:00:40**
